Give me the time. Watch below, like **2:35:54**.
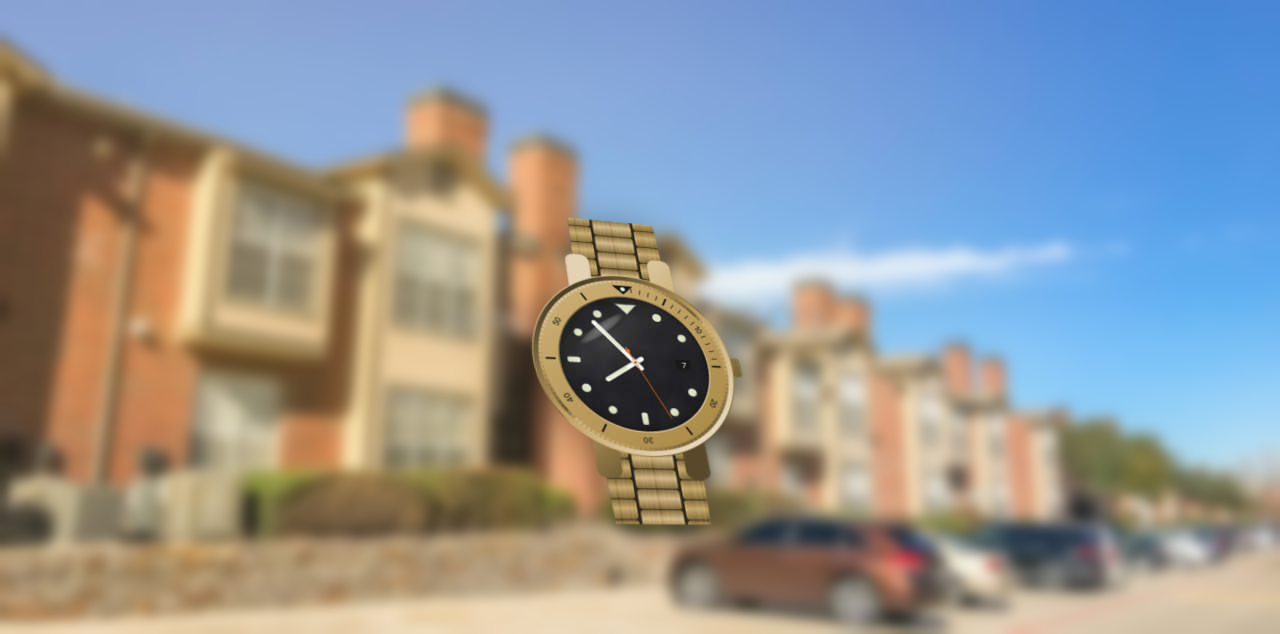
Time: **7:53:26**
